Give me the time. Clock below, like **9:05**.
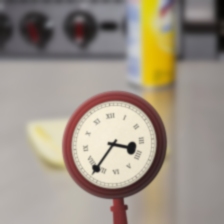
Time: **3:37**
